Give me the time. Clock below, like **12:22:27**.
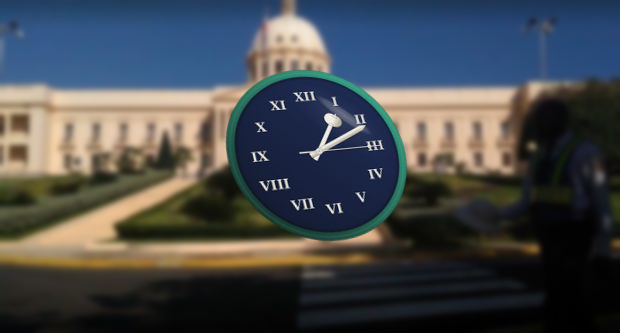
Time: **1:11:15**
